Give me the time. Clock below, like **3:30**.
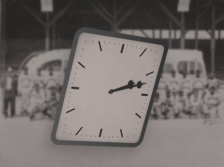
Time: **2:12**
